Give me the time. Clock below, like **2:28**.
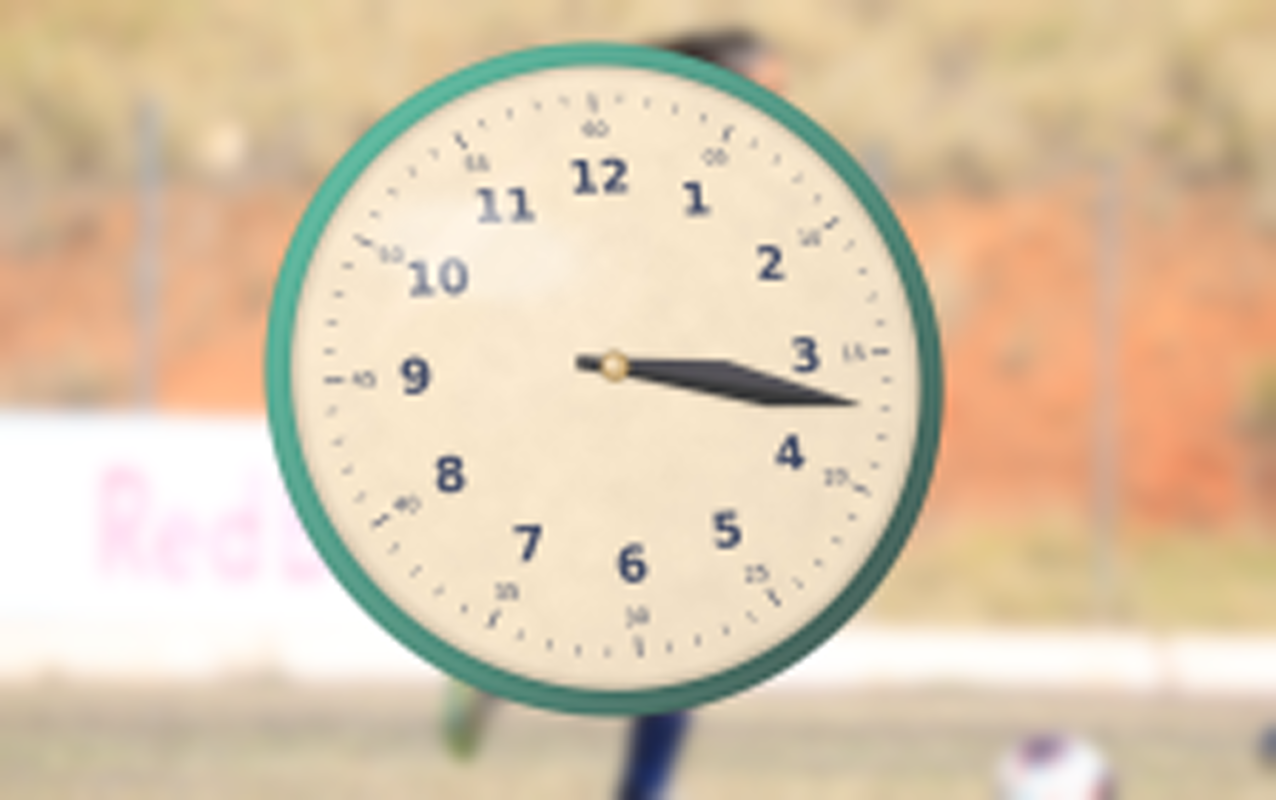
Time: **3:17**
